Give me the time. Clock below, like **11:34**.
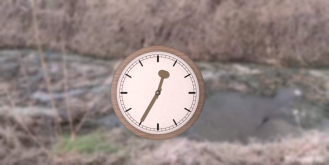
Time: **12:35**
